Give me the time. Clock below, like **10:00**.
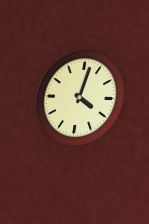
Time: **4:02**
